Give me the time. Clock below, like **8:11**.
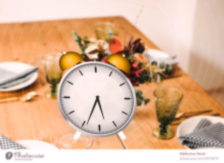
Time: **5:34**
